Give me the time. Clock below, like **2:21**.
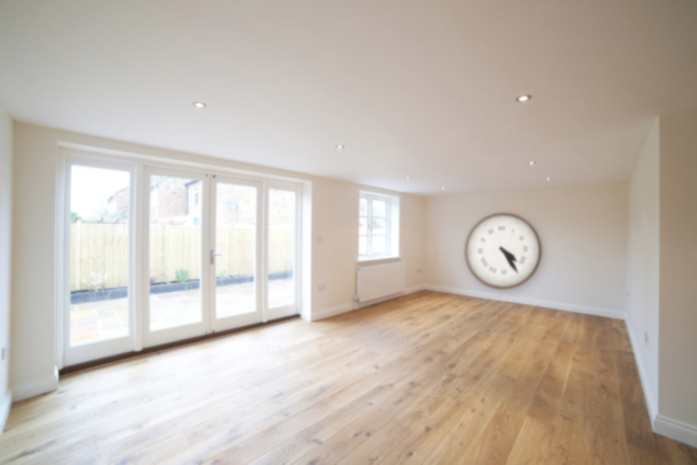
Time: **4:25**
